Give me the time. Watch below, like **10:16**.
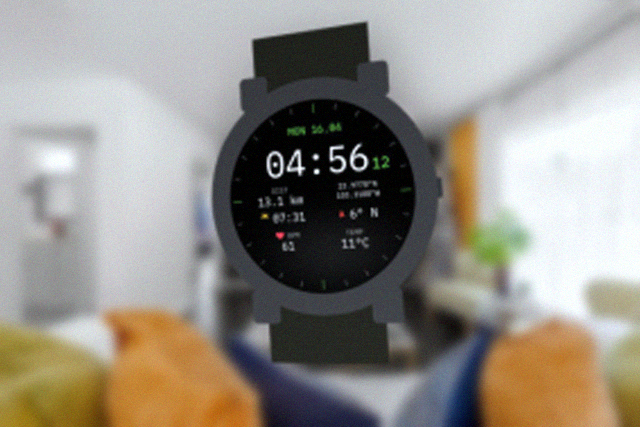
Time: **4:56**
